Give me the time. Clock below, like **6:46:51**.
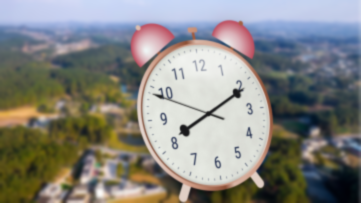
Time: **8:10:49**
